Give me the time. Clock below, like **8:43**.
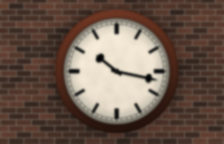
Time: **10:17**
